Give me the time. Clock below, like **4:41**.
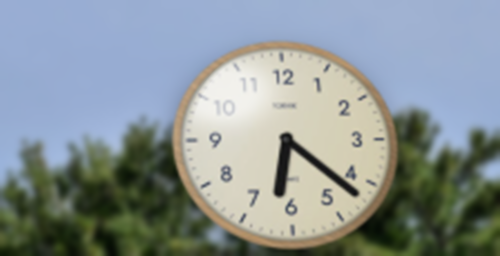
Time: **6:22**
